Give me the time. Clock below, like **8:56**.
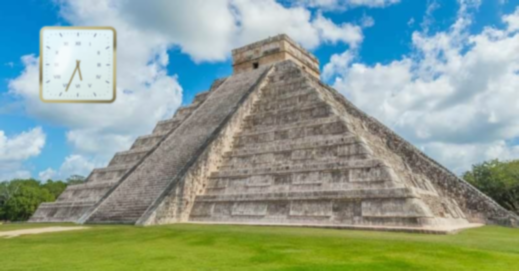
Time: **5:34**
